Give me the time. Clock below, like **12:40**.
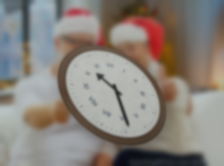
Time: **10:29**
